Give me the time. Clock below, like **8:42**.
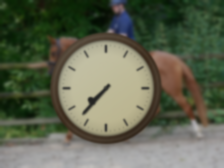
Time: **7:37**
